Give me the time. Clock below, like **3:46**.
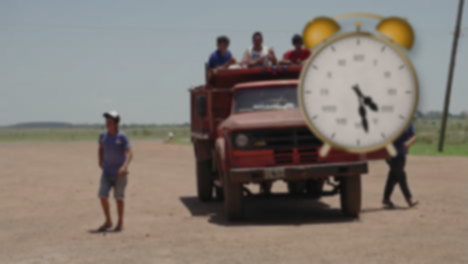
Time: **4:28**
